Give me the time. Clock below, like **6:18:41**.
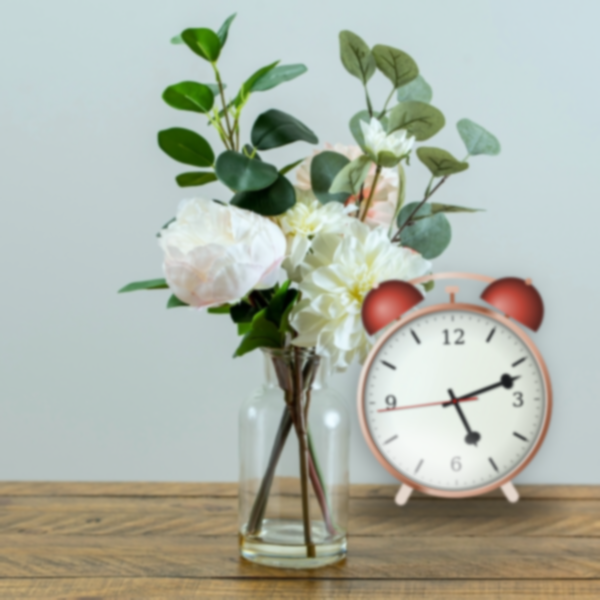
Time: **5:11:44**
